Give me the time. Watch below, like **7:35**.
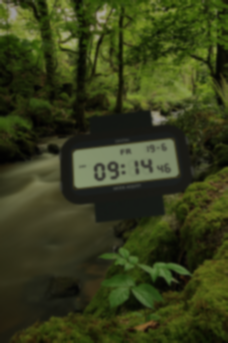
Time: **9:14**
